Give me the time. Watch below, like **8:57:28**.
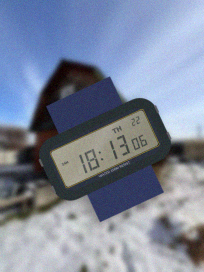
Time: **18:13:06**
